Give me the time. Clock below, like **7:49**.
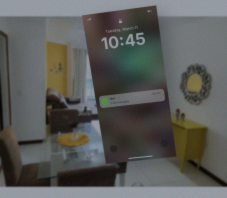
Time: **10:45**
